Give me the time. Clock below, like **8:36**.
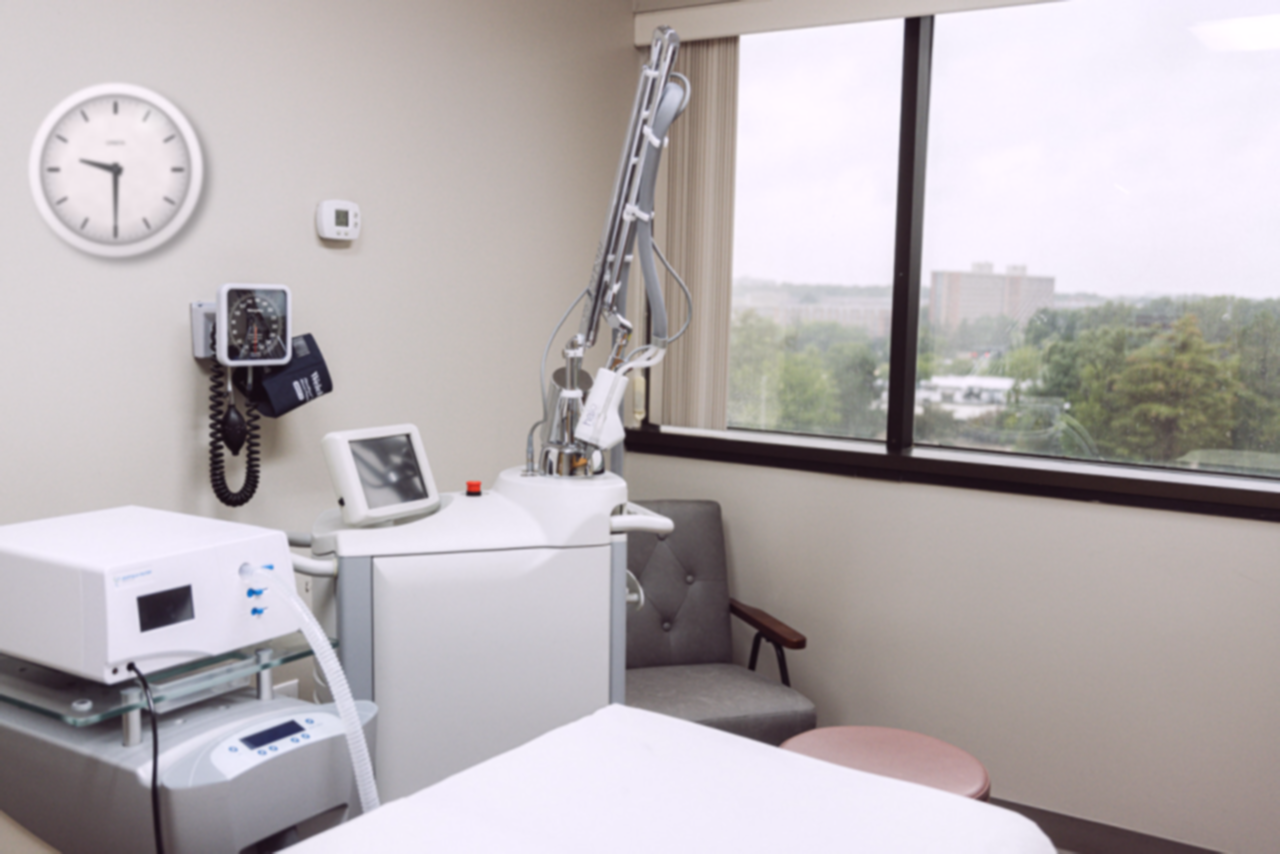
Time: **9:30**
